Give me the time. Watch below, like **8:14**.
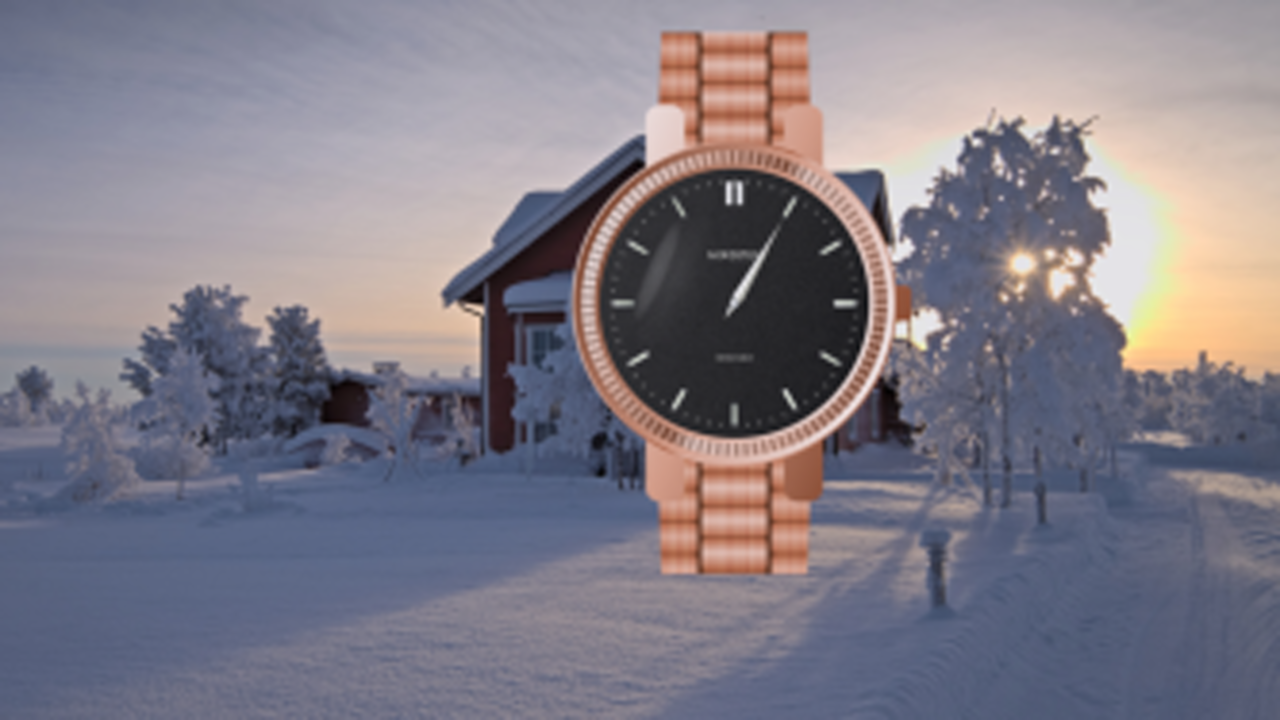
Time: **1:05**
